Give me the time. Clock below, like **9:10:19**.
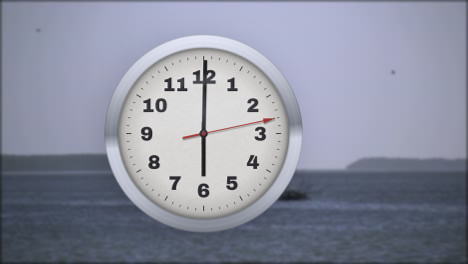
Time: **6:00:13**
